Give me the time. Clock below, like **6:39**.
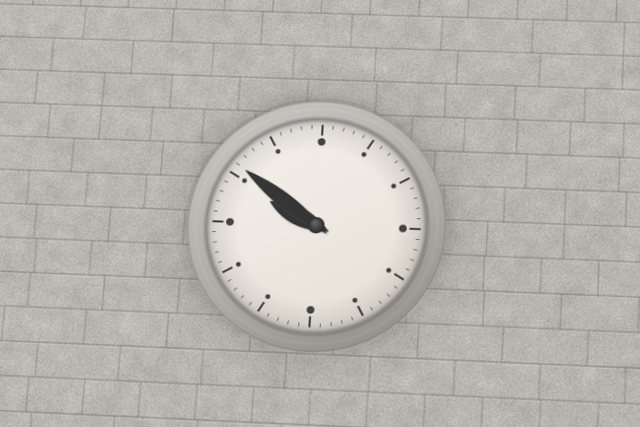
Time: **9:51**
